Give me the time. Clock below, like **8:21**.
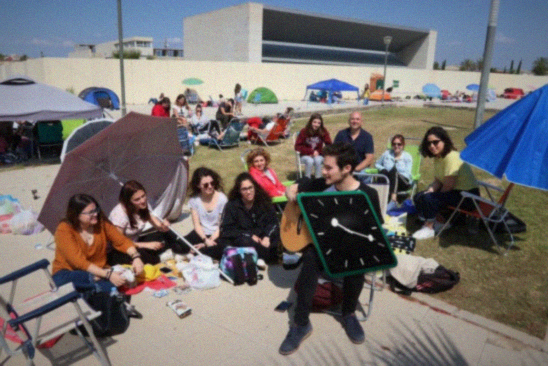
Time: **10:19**
